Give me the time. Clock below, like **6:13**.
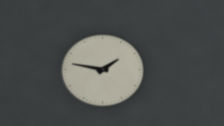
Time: **1:47**
